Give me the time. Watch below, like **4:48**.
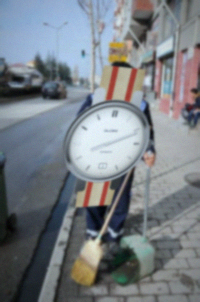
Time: **8:11**
